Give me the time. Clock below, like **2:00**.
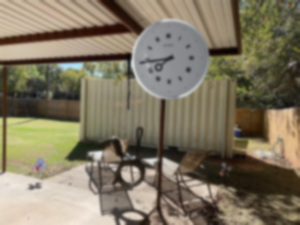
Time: **7:44**
